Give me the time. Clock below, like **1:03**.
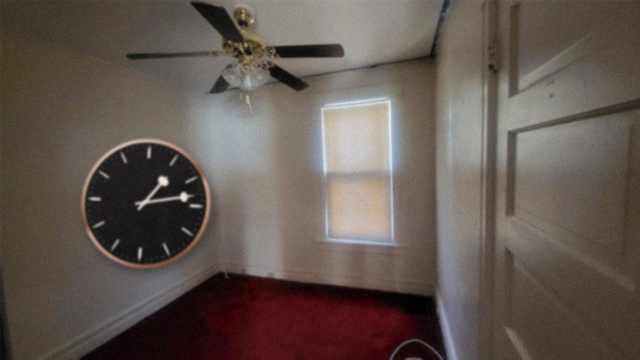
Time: **1:13**
